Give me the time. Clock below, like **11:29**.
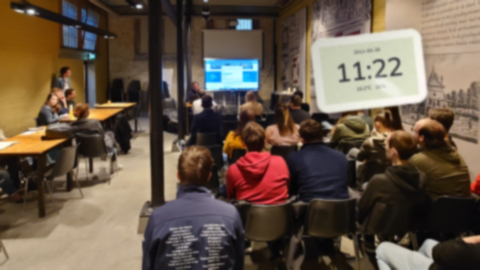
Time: **11:22**
